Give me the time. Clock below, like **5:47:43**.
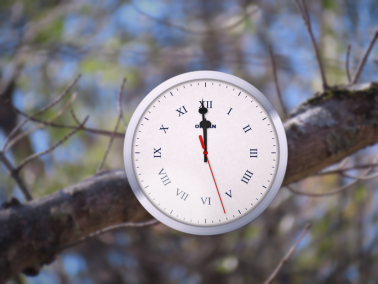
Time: **11:59:27**
